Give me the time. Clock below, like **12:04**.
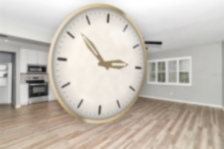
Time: **2:52**
